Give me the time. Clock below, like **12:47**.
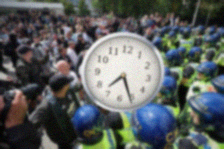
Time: **7:26**
